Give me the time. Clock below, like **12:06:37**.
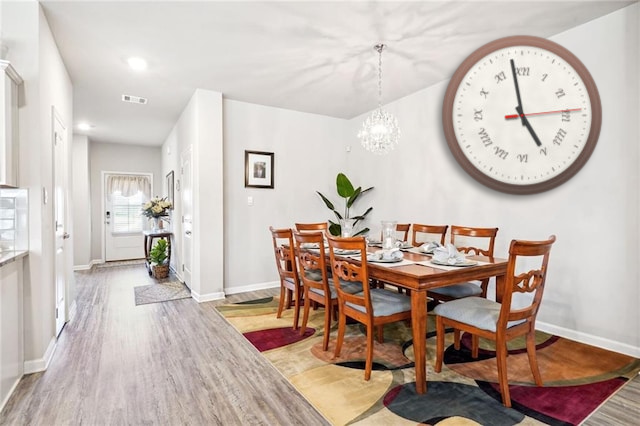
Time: **4:58:14**
